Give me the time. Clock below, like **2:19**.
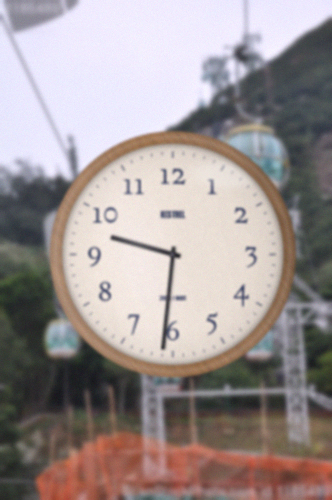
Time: **9:31**
